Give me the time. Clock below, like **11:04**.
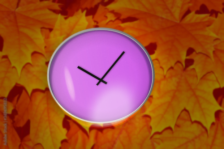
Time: **10:06**
